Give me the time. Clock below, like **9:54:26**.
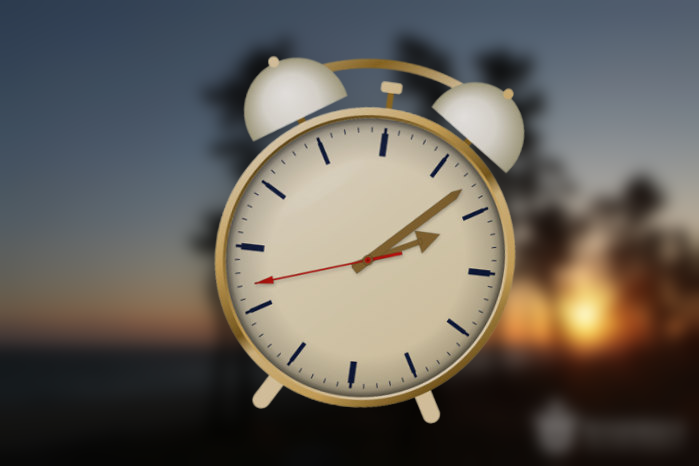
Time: **2:07:42**
